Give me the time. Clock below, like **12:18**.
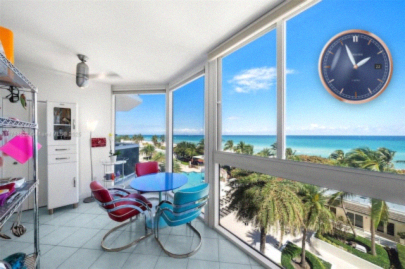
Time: **1:56**
